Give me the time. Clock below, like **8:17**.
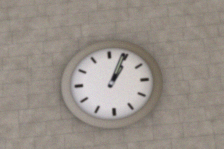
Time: **1:04**
